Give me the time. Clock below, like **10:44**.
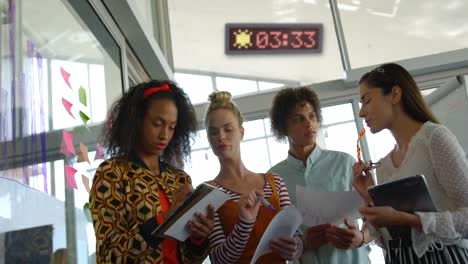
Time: **3:33**
